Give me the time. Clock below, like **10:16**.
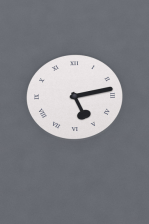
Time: **5:13**
